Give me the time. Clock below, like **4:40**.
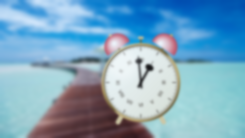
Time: **12:59**
